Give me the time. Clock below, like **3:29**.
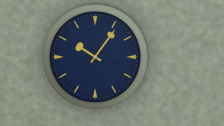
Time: **10:06**
